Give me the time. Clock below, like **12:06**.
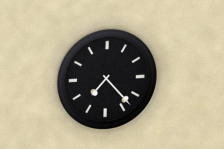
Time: **7:23**
